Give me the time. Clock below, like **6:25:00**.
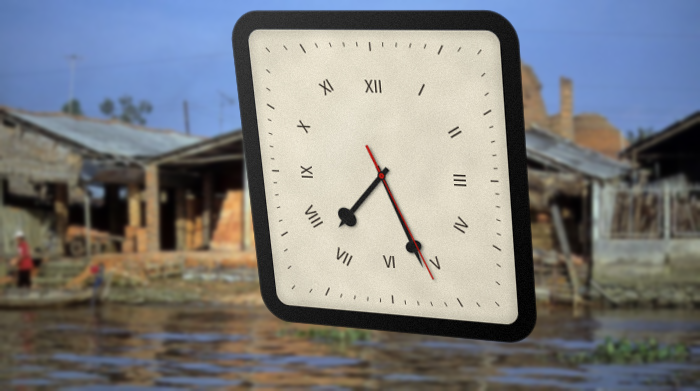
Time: **7:26:26**
